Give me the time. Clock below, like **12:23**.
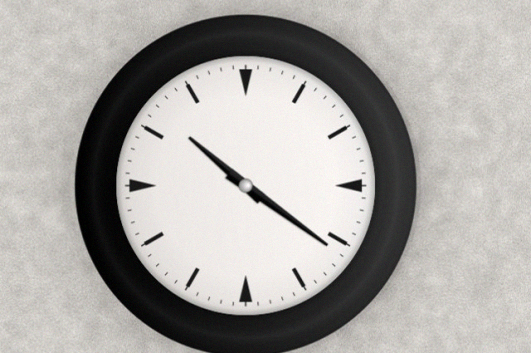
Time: **10:21**
